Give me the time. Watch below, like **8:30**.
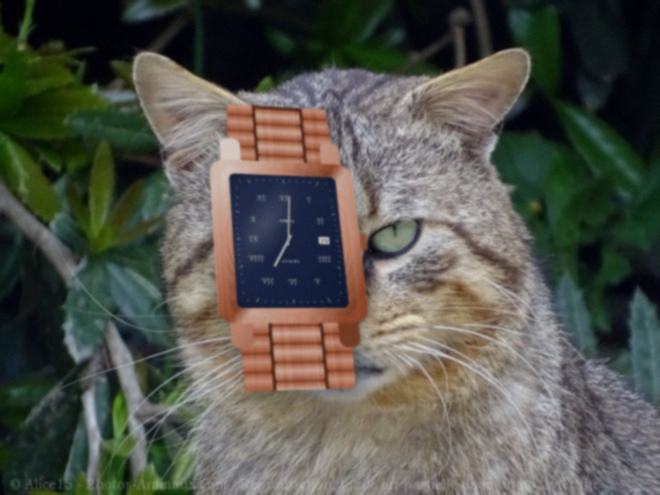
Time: **7:01**
